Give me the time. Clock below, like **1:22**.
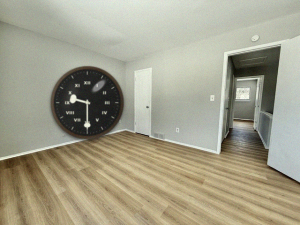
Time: **9:30**
